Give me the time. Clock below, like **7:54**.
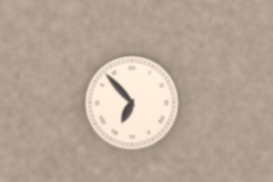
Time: **6:53**
